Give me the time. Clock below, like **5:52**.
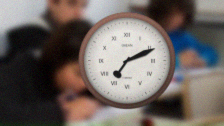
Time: **7:11**
